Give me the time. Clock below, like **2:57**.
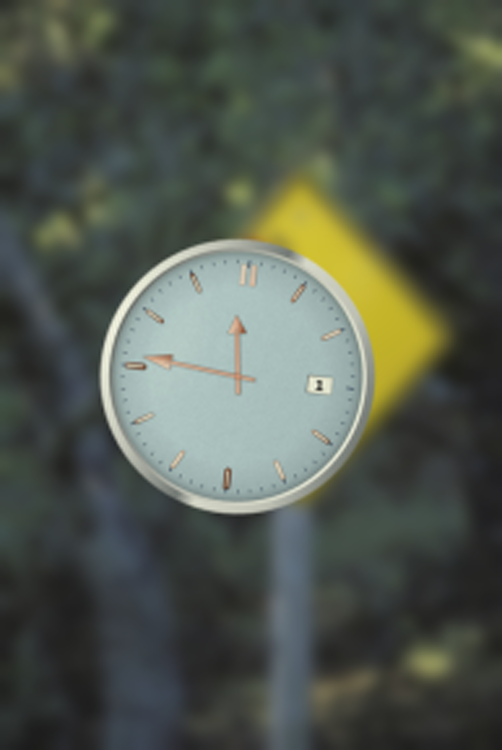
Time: **11:46**
